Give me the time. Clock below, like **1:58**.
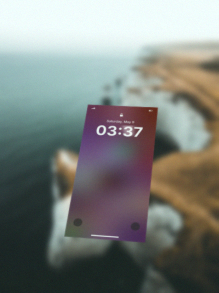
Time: **3:37**
